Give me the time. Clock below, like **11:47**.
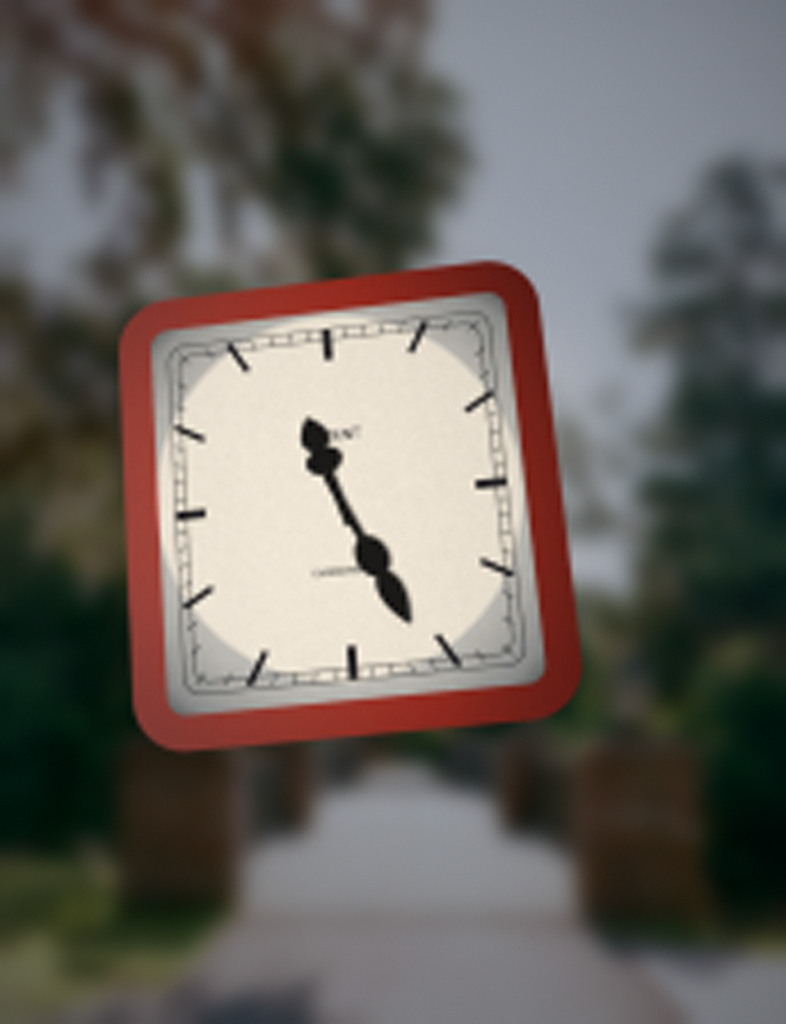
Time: **11:26**
